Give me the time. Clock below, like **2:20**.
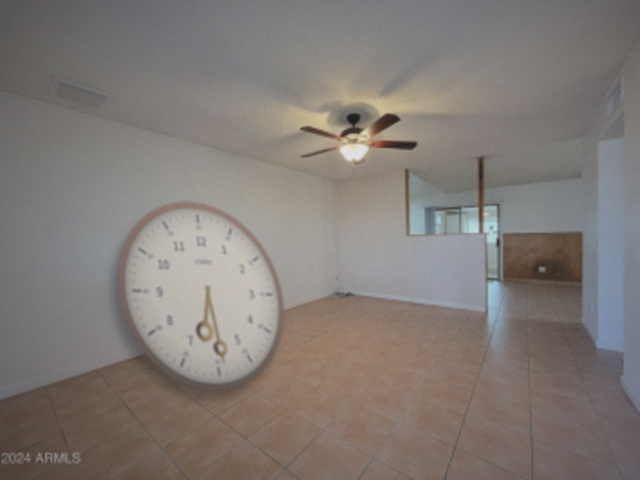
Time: **6:29**
